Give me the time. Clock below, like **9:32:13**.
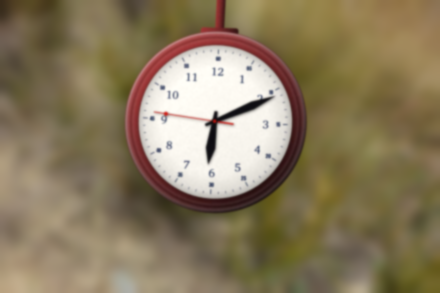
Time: **6:10:46**
